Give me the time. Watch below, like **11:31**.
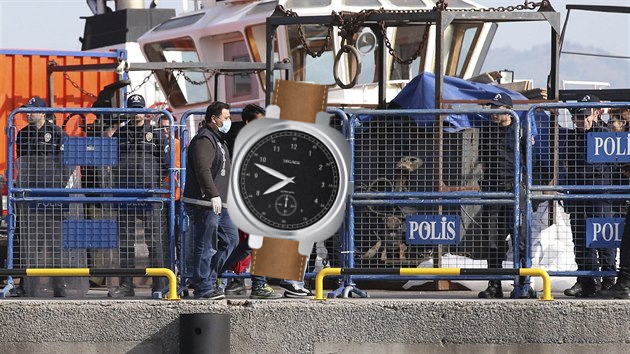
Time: **7:48**
